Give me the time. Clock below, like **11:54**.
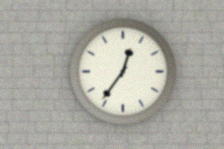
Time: **12:36**
